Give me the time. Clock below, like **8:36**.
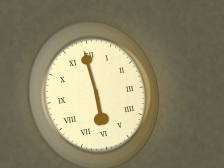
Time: **5:59**
